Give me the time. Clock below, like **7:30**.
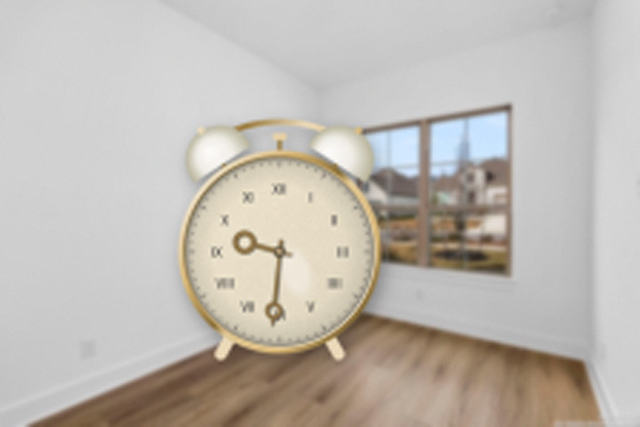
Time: **9:31**
